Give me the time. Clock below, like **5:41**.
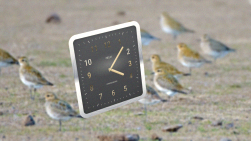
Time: **4:07**
